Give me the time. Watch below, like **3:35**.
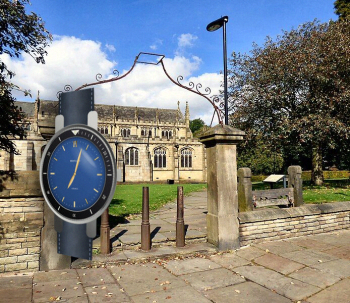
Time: **7:03**
